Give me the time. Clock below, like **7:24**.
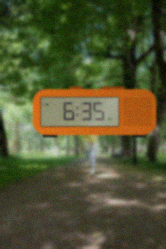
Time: **6:35**
